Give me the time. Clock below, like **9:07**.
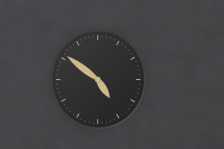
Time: **4:51**
